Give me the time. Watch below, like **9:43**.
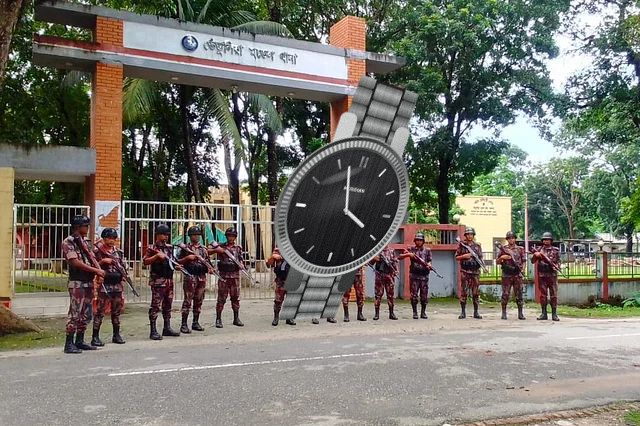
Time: **3:57**
